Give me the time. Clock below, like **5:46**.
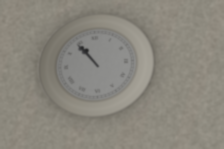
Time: **10:54**
